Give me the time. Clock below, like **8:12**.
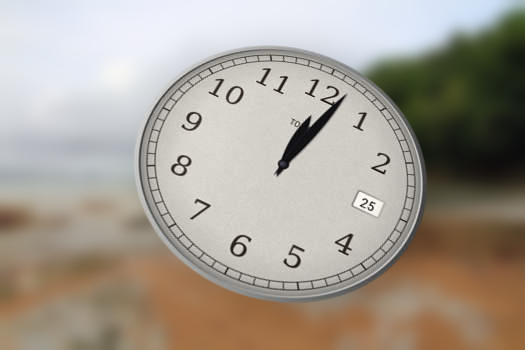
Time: **12:02**
